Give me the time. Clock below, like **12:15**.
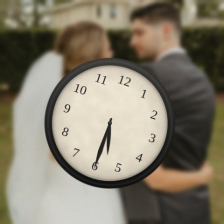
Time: **5:30**
